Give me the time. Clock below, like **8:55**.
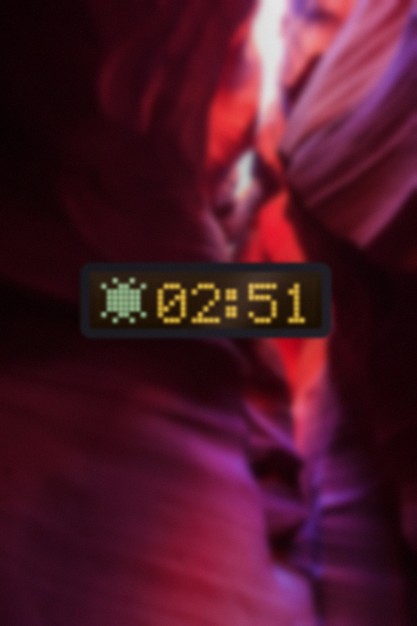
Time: **2:51**
